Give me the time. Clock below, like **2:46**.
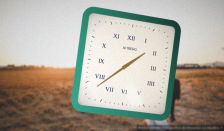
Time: **1:38**
